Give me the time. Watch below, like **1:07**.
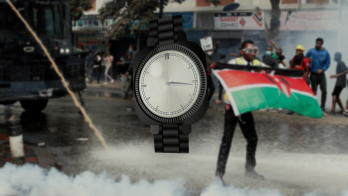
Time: **3:16**
